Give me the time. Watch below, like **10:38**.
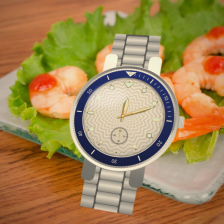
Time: **12:11**
